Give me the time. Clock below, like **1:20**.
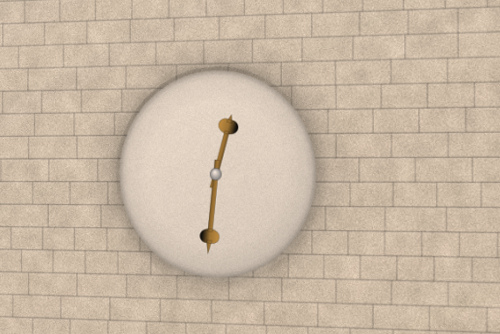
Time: **12:31**
